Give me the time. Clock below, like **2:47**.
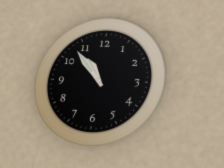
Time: **10:53**
